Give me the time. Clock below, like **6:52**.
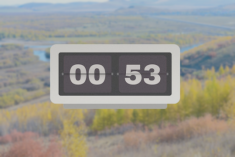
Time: **0:53**
